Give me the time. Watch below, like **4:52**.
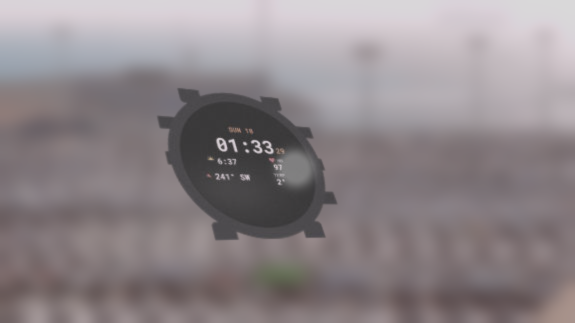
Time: **1:33**
